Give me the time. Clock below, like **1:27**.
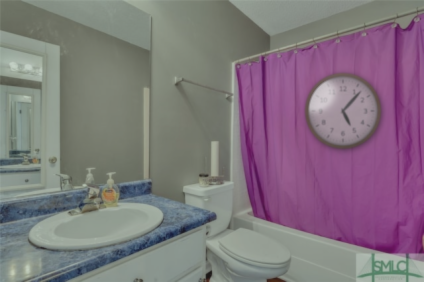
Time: **5:07**
